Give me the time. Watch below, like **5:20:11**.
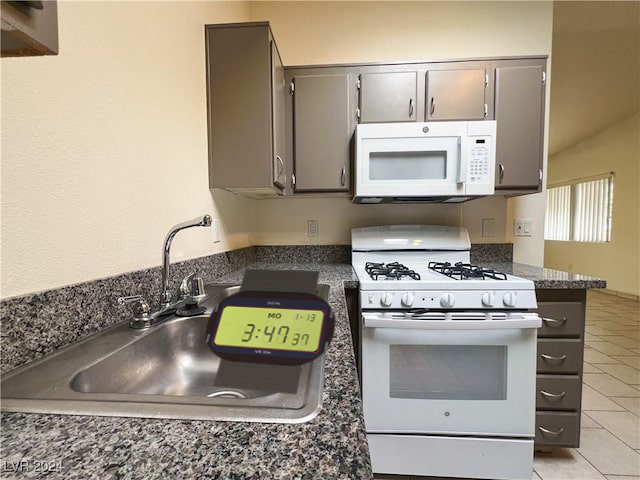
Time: **3:47:37**
